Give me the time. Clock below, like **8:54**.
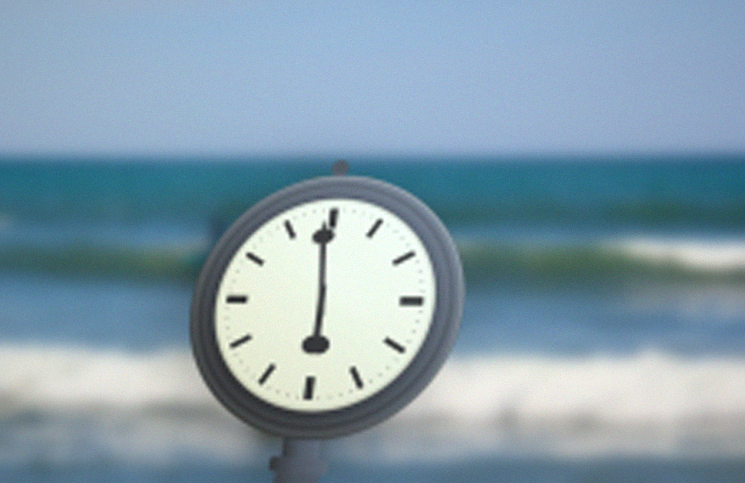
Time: **5:59**
